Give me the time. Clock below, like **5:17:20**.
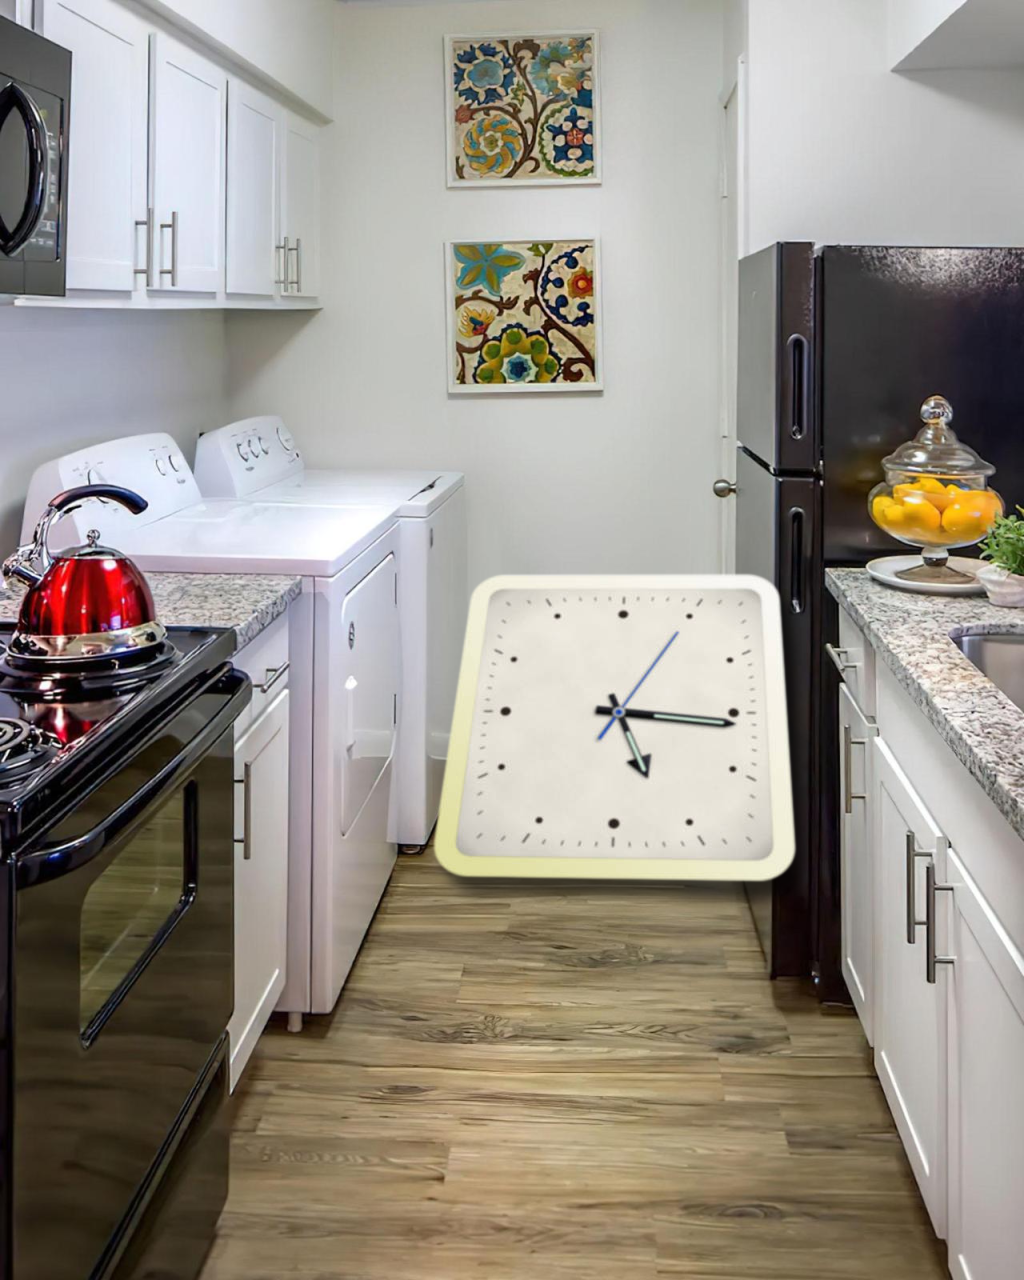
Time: **5:16:05**
